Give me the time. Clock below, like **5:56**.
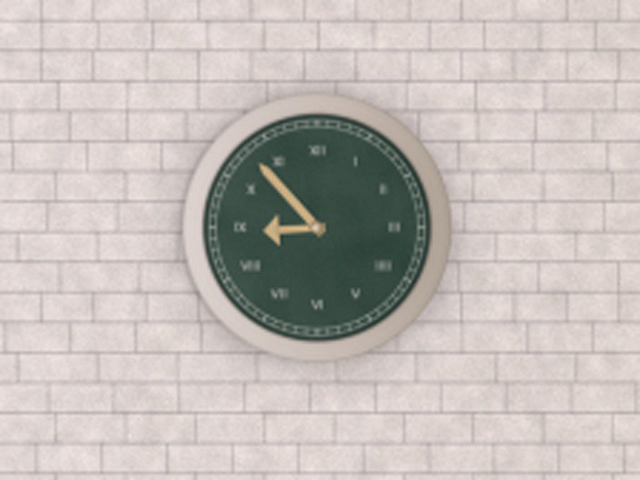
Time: **8:53**
